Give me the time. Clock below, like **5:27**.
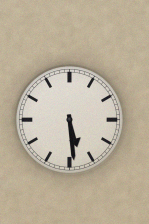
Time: **5:29**
